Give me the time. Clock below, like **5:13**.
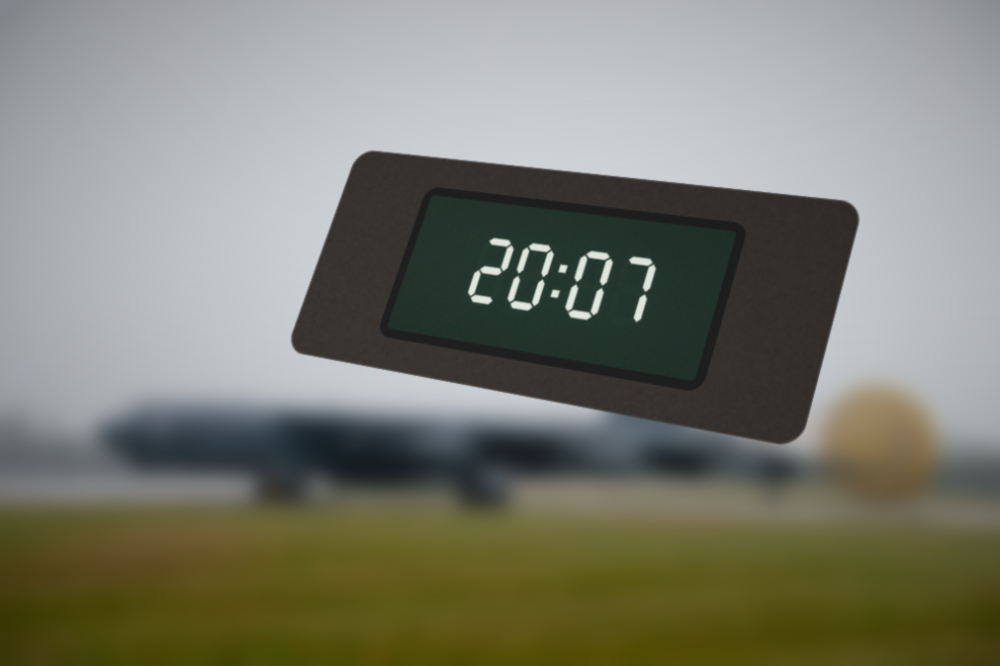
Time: **20:07**
